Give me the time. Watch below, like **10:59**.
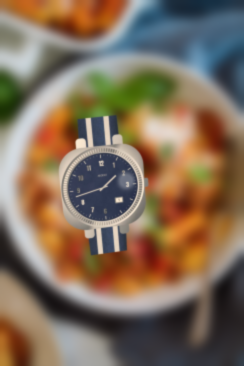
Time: **1:43**
